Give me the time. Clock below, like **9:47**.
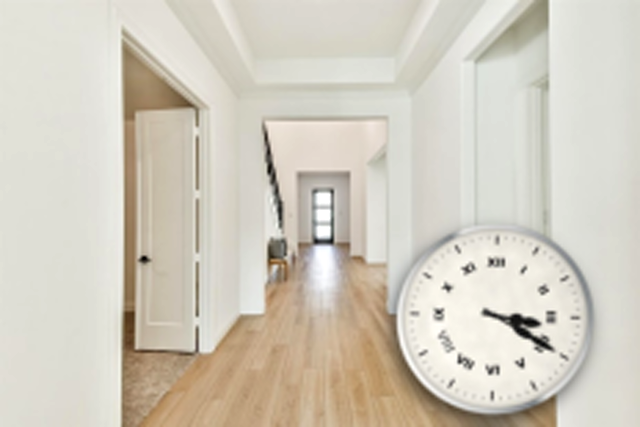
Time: **3:20**
